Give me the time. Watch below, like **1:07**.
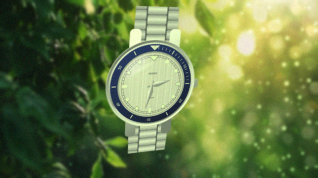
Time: **2:32**
